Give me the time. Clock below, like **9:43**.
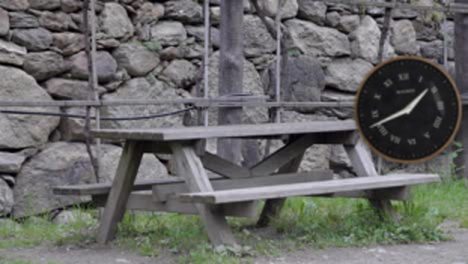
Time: **1:42**
